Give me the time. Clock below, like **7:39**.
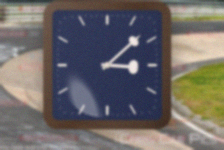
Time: **3:08**
